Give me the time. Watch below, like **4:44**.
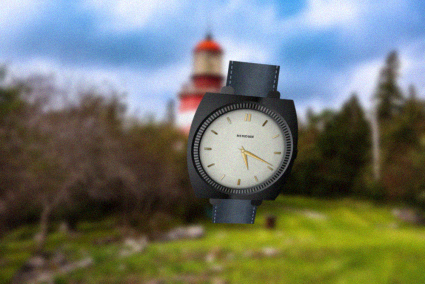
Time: **5:19**
